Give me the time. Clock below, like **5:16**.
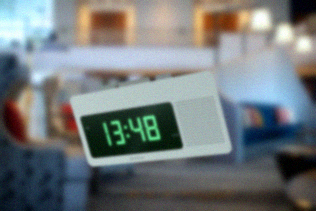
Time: **13:48**
